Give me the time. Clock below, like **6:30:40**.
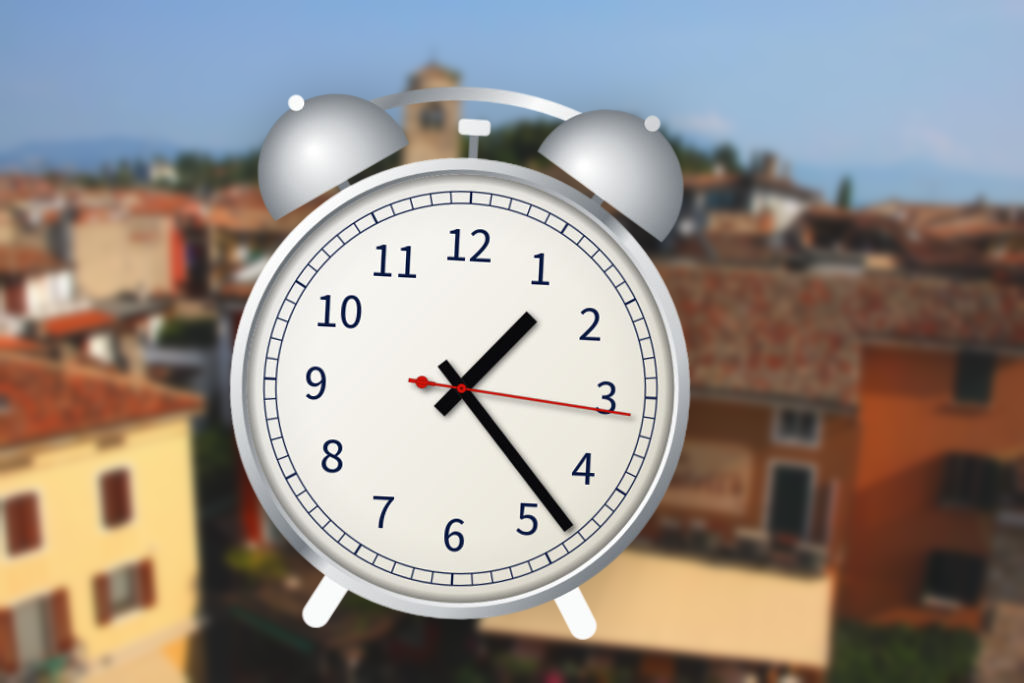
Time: **1:23:16**
